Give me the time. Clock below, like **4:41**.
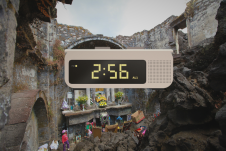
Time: **2:56**
